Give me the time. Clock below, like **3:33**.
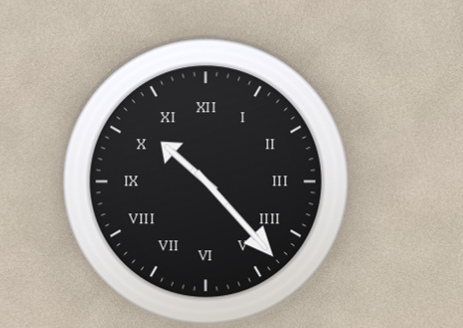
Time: **10:23**
